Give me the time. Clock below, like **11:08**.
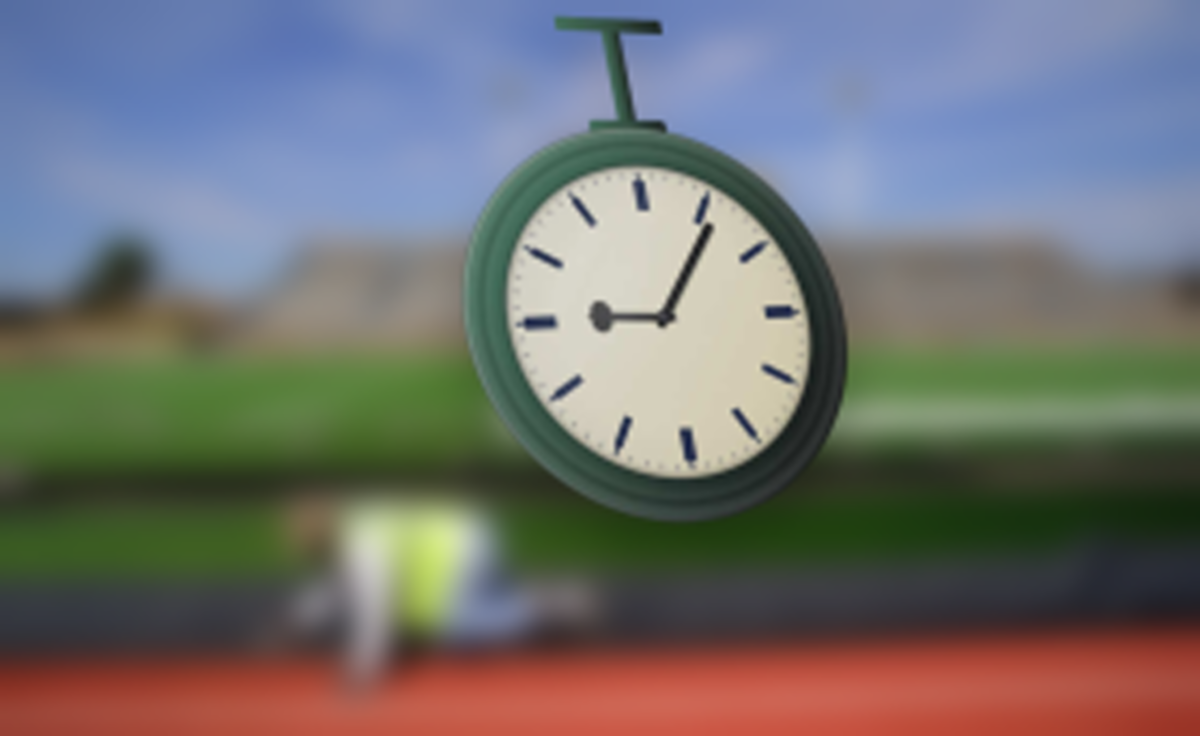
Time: **9:06**
